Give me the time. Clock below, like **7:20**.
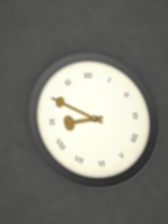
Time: **8:50**
